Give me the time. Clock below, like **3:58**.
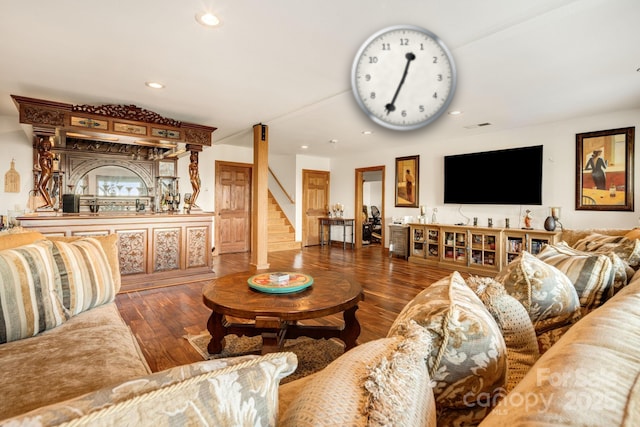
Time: **12:34**
